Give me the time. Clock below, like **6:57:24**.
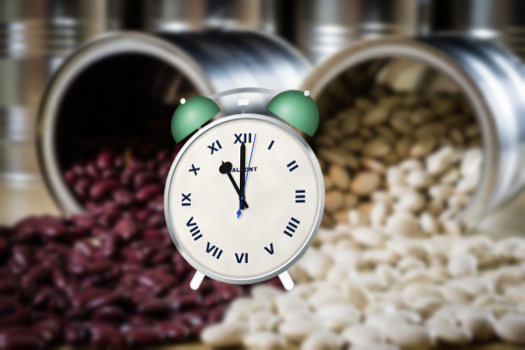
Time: **11:00:02**
